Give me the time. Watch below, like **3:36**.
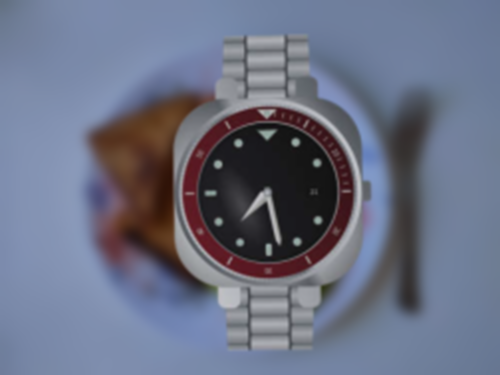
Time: **7:28**
